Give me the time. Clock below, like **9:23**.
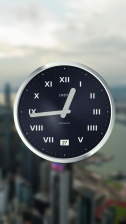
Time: **12:44**
